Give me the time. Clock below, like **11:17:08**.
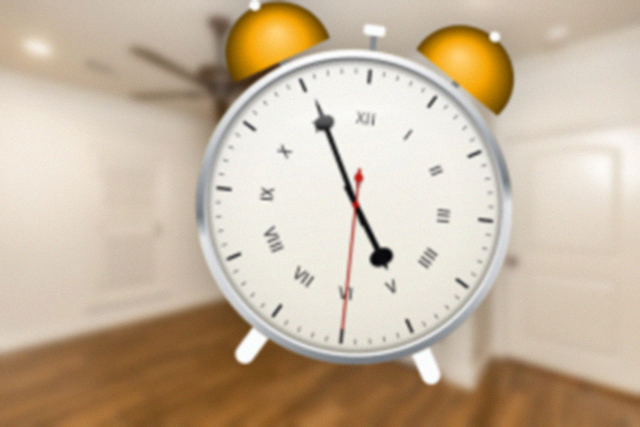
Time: **4:55:30**
